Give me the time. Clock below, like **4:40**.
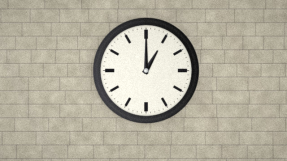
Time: **1:00**
